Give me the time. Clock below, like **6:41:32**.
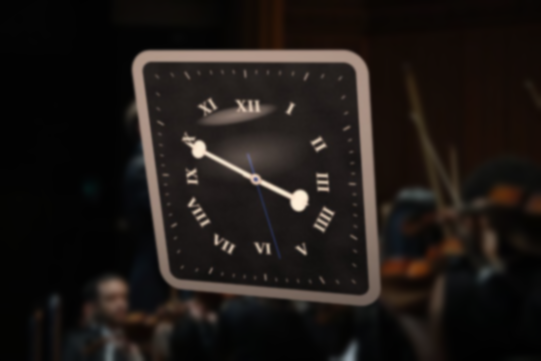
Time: **3:49:28**
